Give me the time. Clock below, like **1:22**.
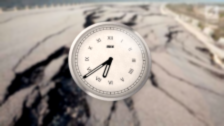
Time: **6:39**
